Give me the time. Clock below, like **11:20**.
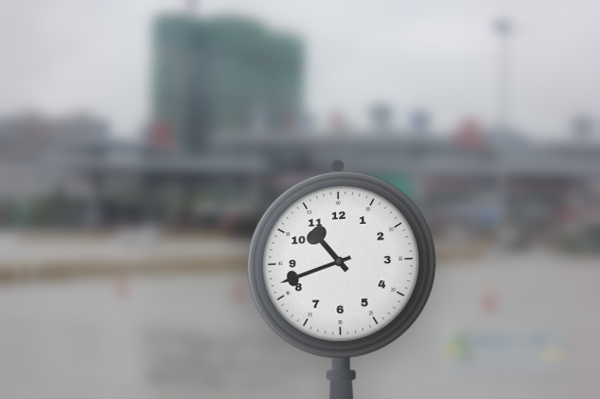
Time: **10:42**
